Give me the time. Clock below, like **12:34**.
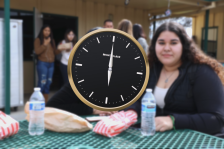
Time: **6:00**
